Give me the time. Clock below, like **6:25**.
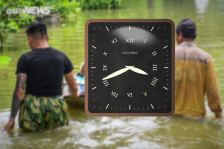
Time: **3:41**
